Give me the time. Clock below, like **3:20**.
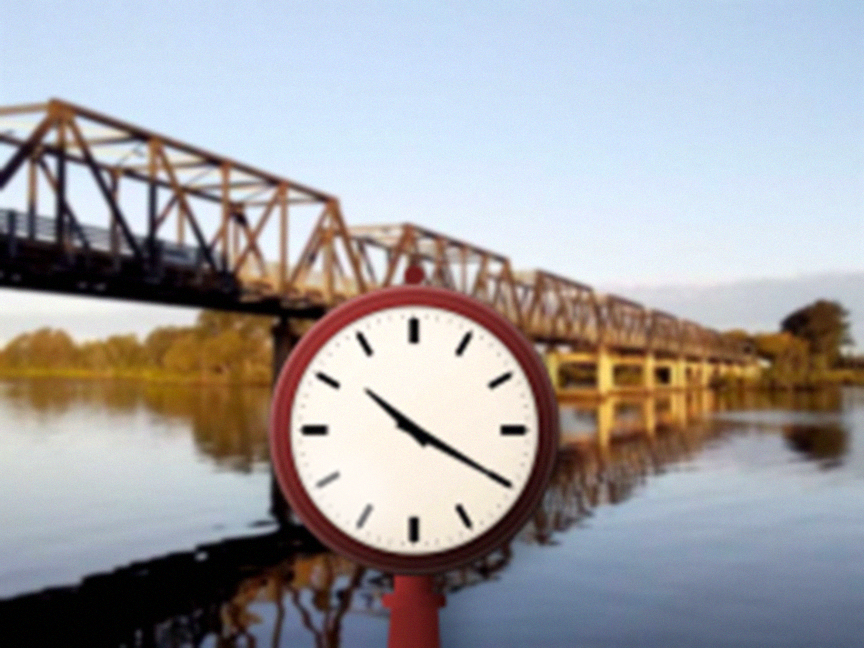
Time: **10:20**
